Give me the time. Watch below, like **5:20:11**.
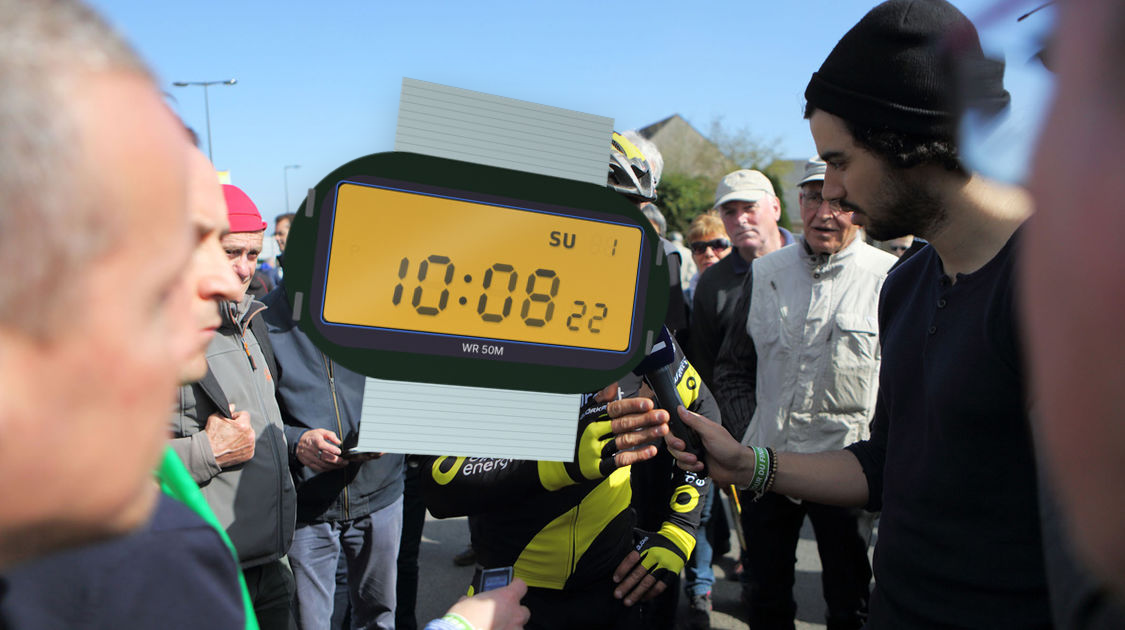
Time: **10:08:22**
